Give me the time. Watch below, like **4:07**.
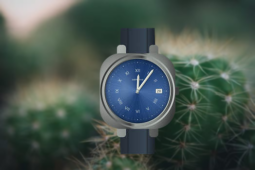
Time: **12:06**
